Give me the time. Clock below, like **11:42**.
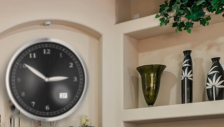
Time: **2:51**
